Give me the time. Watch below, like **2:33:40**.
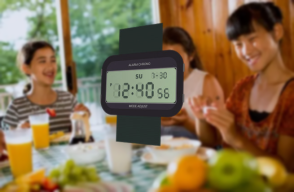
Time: **12:40:56**
